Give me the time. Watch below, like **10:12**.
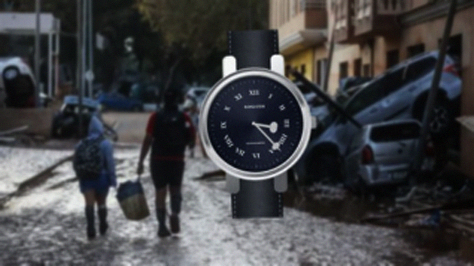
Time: **3:23**
